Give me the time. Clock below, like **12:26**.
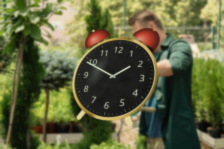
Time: **1:49**
